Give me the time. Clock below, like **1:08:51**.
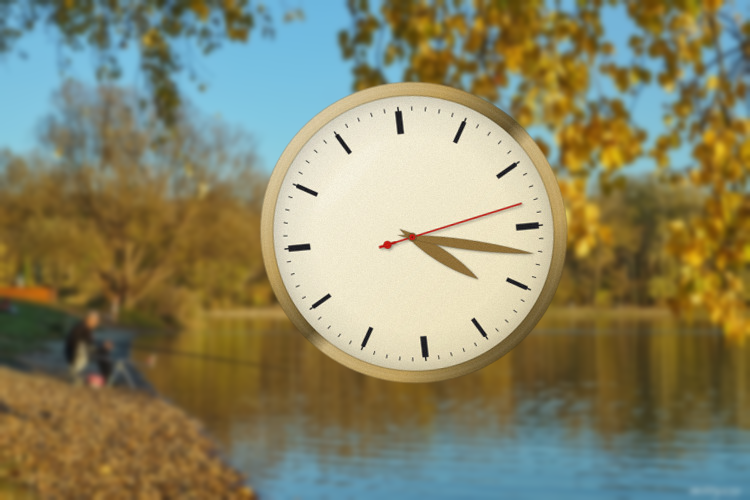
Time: **4:17:13**
